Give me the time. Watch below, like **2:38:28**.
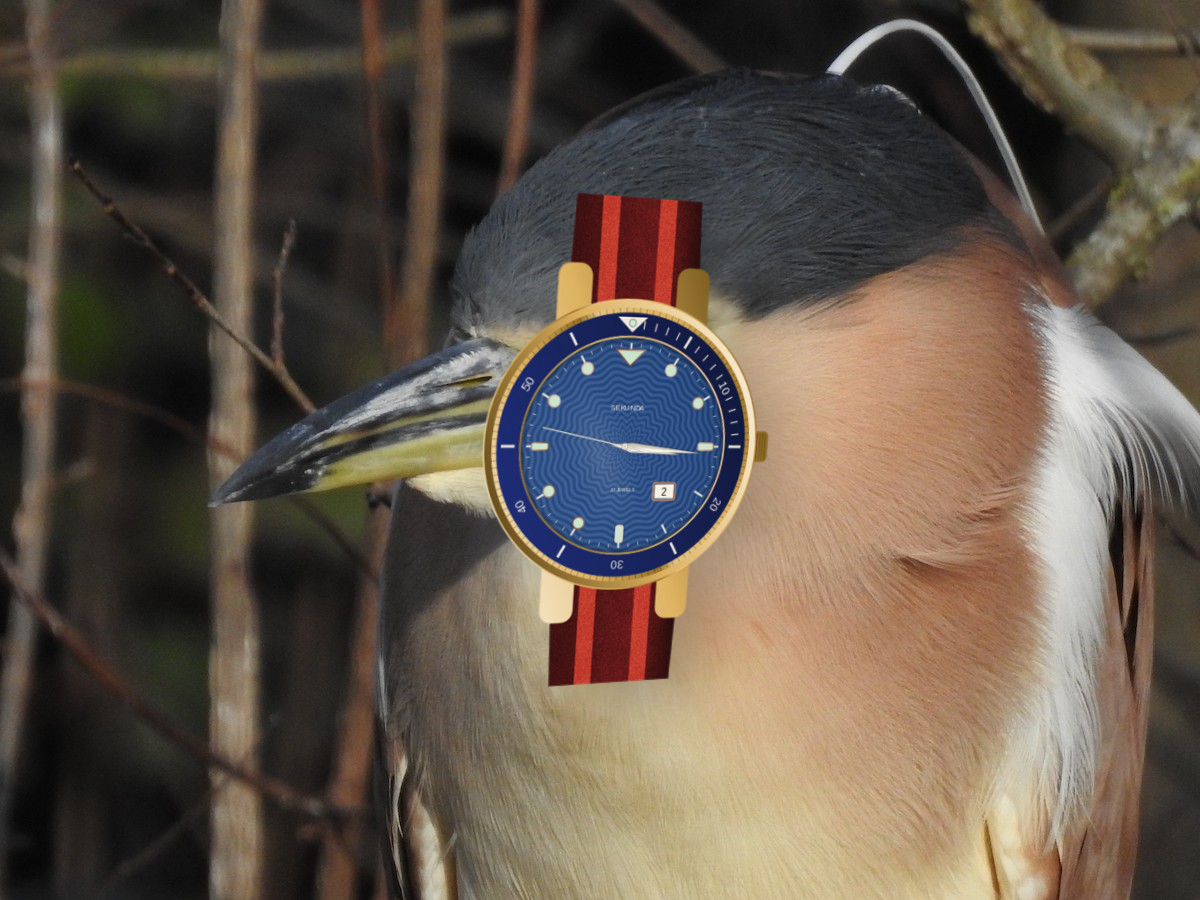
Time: **3:15:47**
